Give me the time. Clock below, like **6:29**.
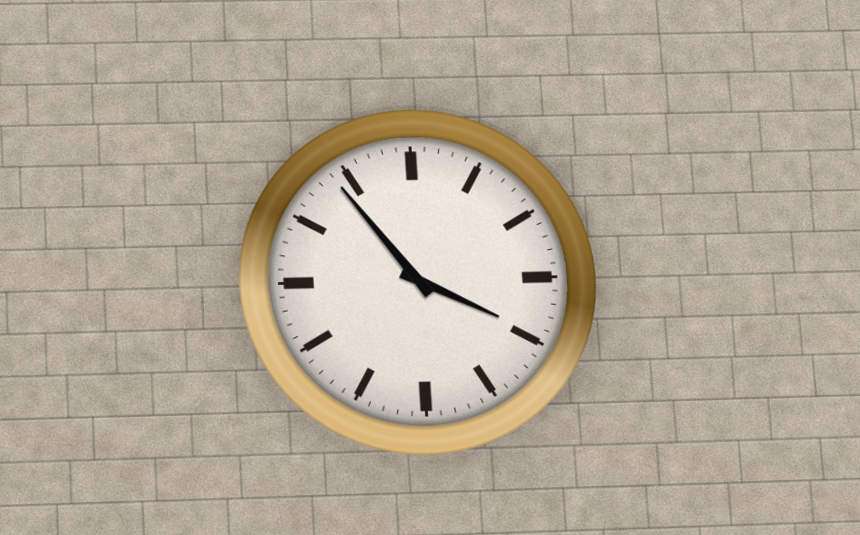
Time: **3:54**
